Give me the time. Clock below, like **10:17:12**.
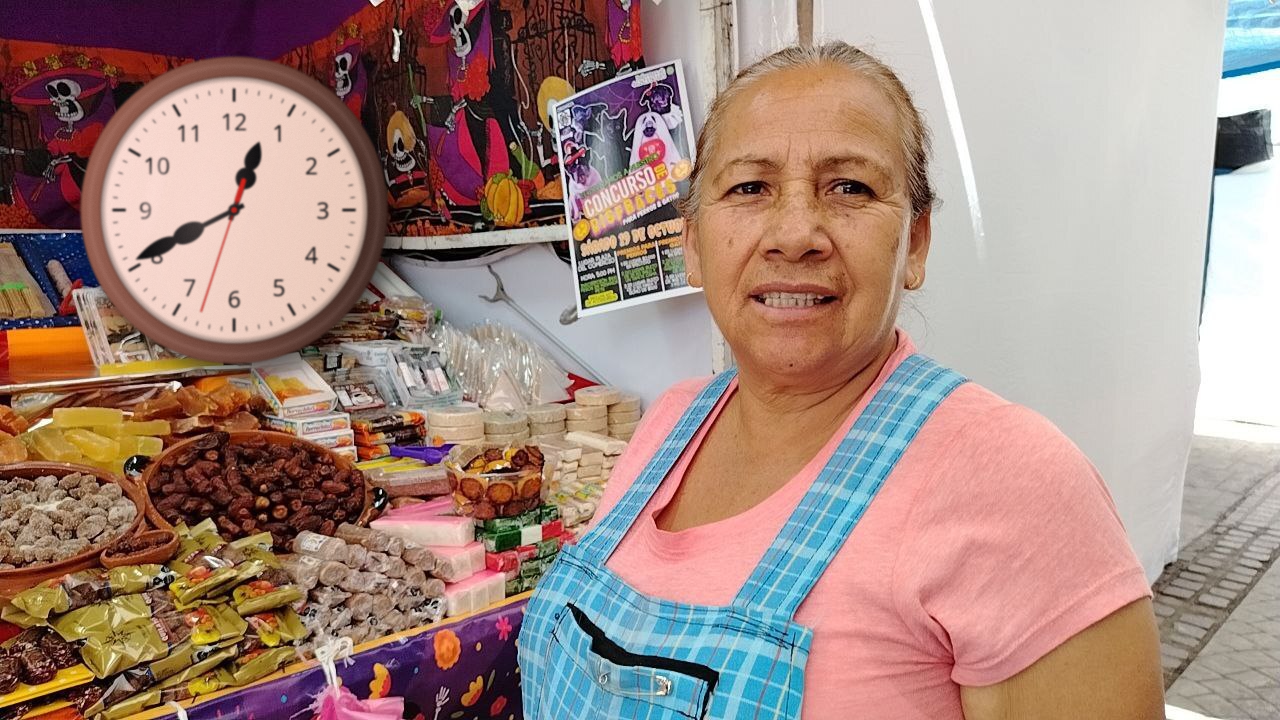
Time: **12:40:33**
